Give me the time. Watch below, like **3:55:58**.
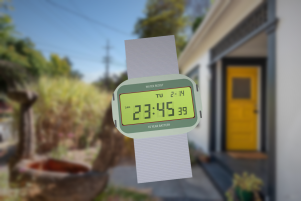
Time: **23:45:39**
